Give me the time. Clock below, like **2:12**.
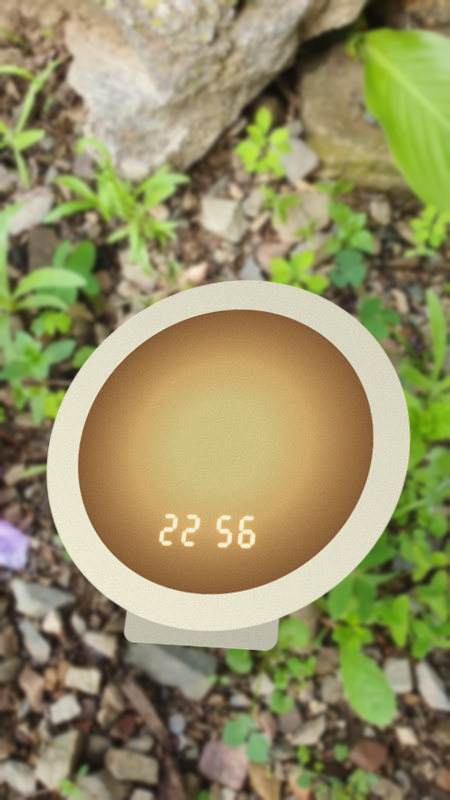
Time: **22:56**
